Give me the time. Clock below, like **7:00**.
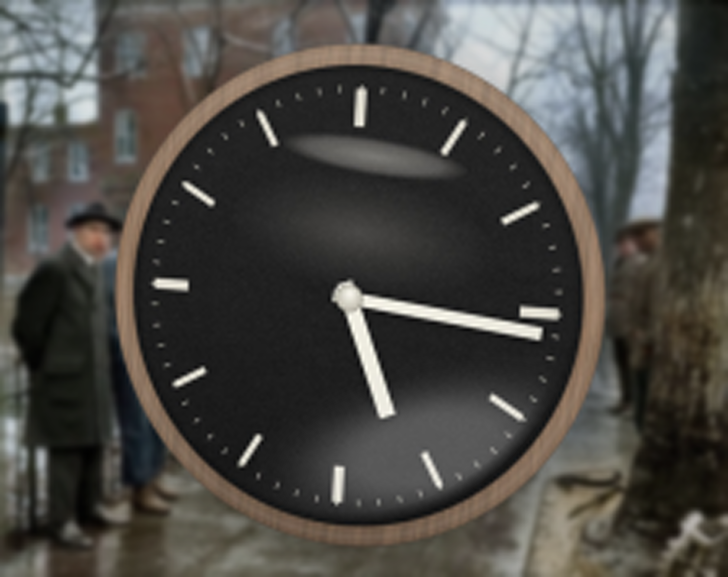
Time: **5:16**
